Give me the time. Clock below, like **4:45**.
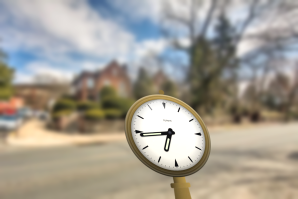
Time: **6:44**
